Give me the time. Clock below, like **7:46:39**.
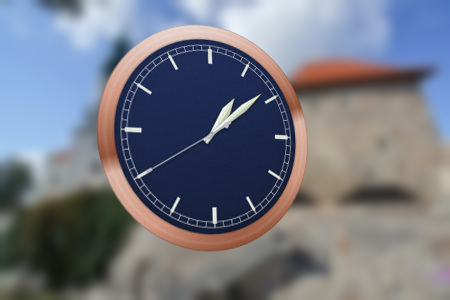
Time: **1:08:40**
